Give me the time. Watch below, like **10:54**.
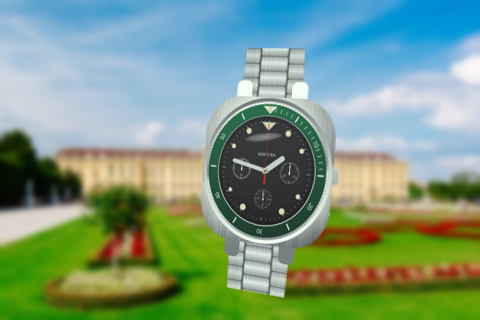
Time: **1:47**
